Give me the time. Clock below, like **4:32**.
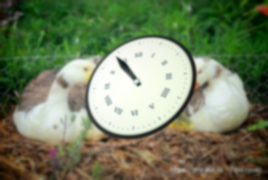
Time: **10:54**
